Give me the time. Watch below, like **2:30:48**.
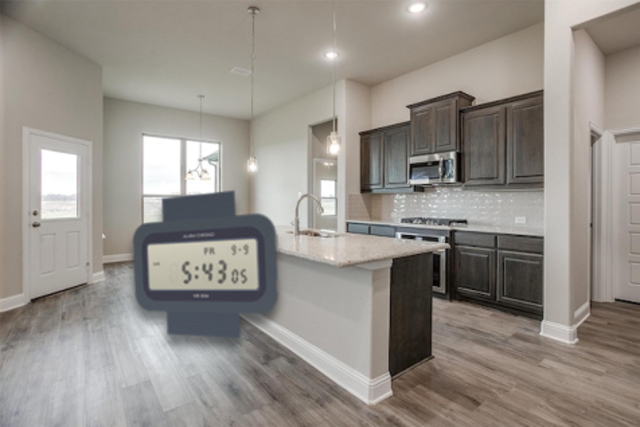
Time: **5:43:05**
